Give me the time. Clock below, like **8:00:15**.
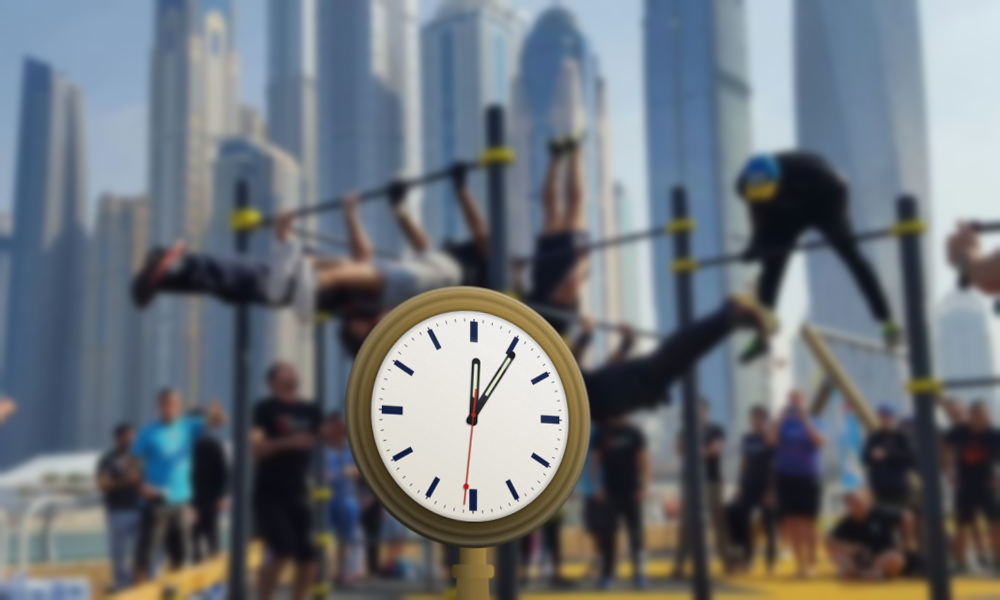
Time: **12:05:31**
